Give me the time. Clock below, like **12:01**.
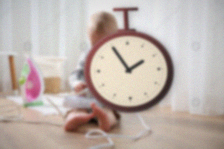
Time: **1:55**
